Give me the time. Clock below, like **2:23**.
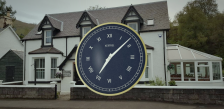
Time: **7:08**
